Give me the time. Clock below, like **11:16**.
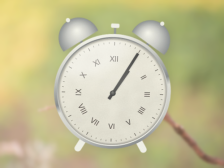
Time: **1:05**
